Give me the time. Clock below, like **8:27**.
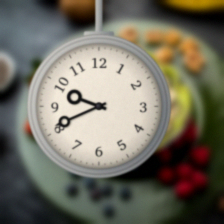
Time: **9:41**
